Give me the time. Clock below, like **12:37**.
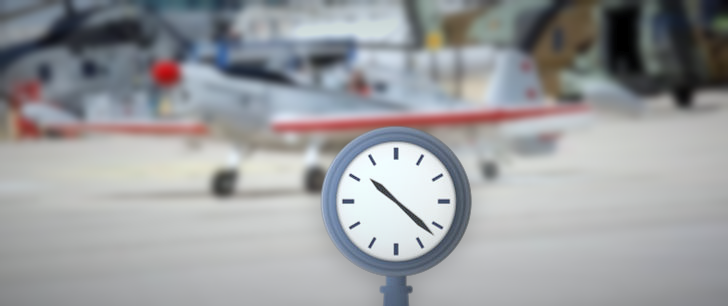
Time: **10:22**
